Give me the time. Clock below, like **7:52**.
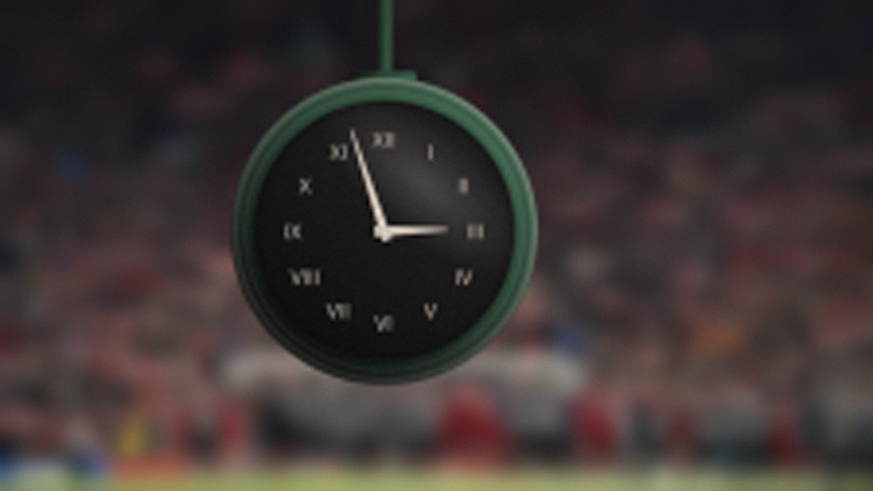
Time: **2:57**
